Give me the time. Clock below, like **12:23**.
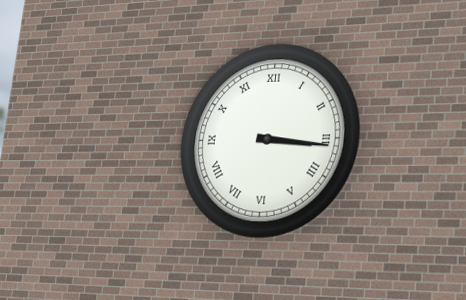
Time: **3:16**
